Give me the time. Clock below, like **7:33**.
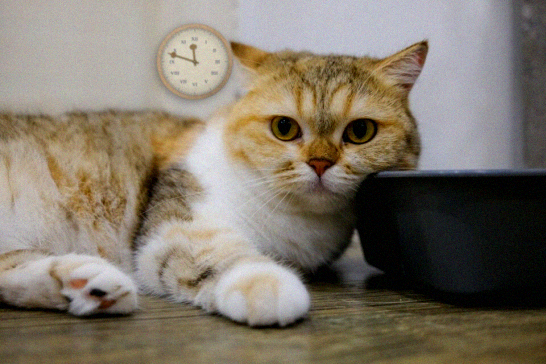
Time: **11:48**
